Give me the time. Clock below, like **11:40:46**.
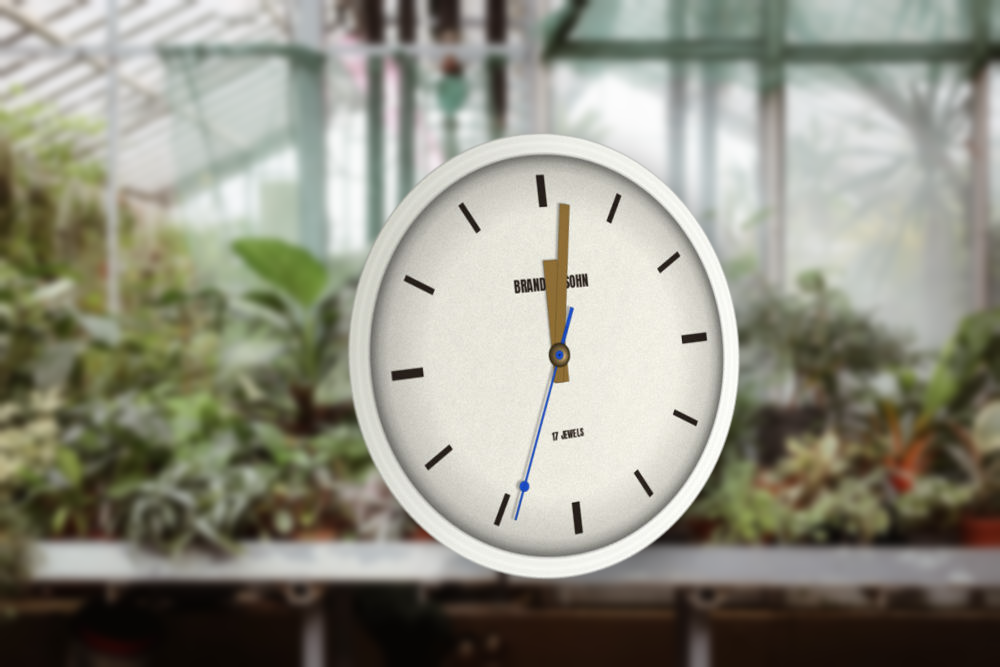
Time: **12:01:34**
